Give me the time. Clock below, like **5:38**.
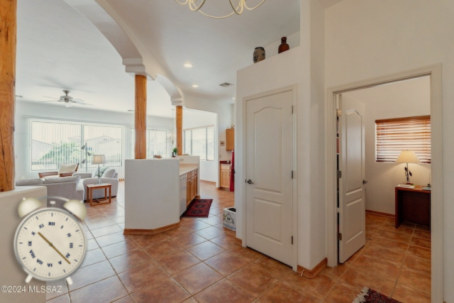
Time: **10:22**
